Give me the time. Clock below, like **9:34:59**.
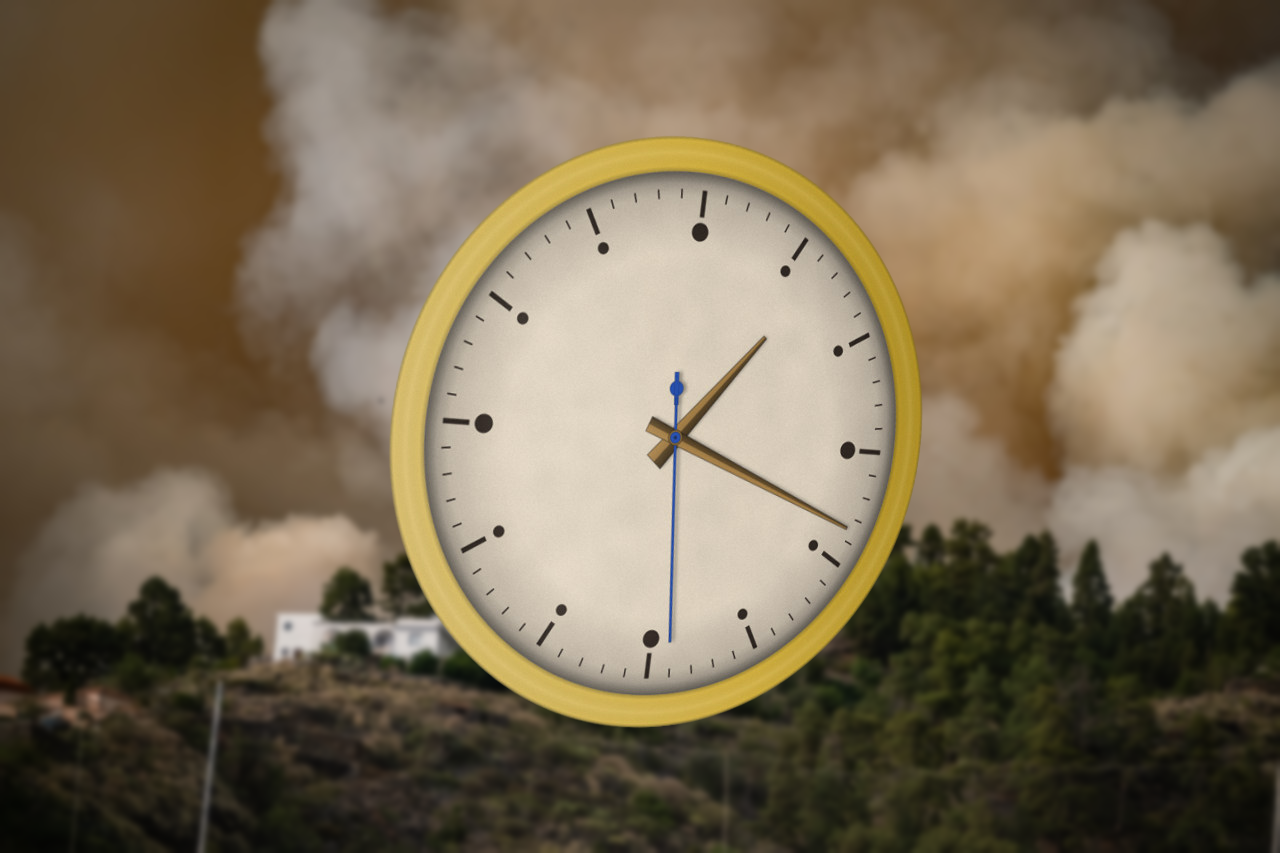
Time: **1:18:29**
